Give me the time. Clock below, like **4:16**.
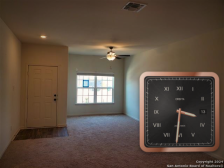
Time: **3:31**
